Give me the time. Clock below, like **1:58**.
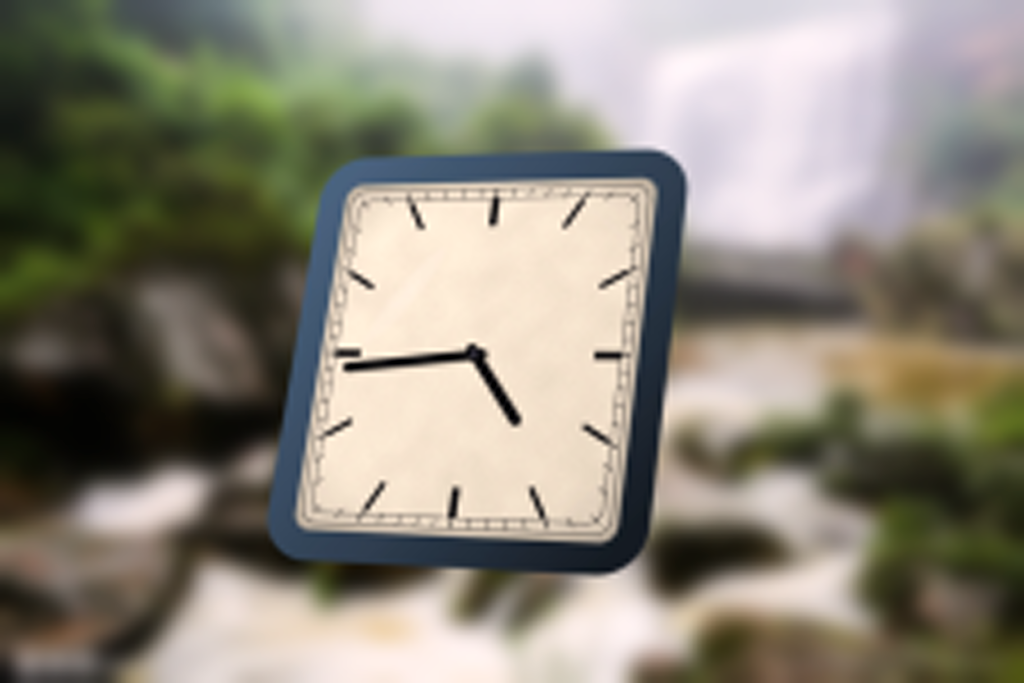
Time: **4:44**
